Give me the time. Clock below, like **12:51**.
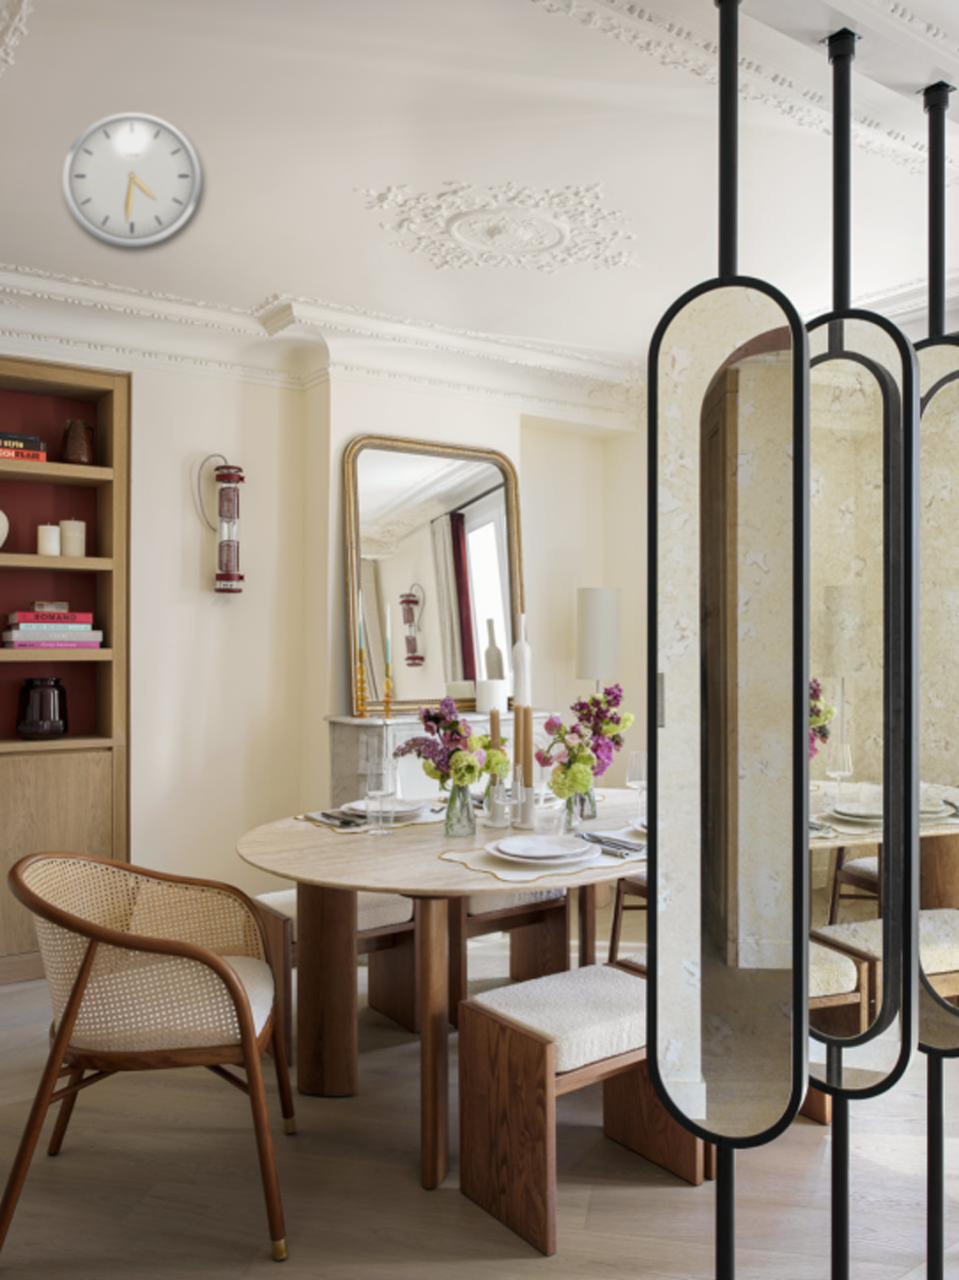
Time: **4:31**
